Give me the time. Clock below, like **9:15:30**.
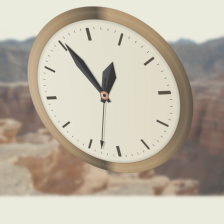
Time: **12:55:33**
